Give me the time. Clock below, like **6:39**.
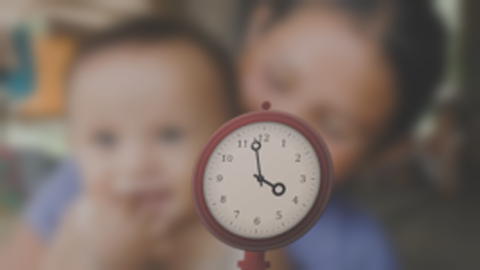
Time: **3:58**
